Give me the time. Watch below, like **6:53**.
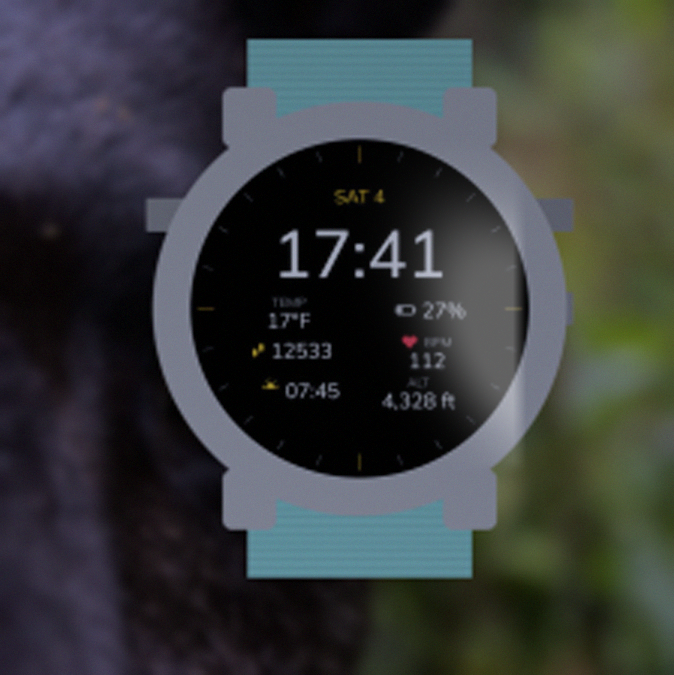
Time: **17:41**
